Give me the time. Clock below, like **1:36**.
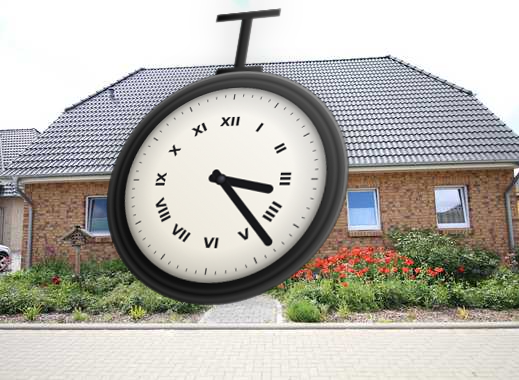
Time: **3:23**
